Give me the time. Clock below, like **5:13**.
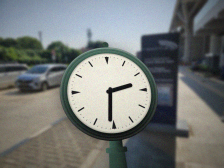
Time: **2:31**
